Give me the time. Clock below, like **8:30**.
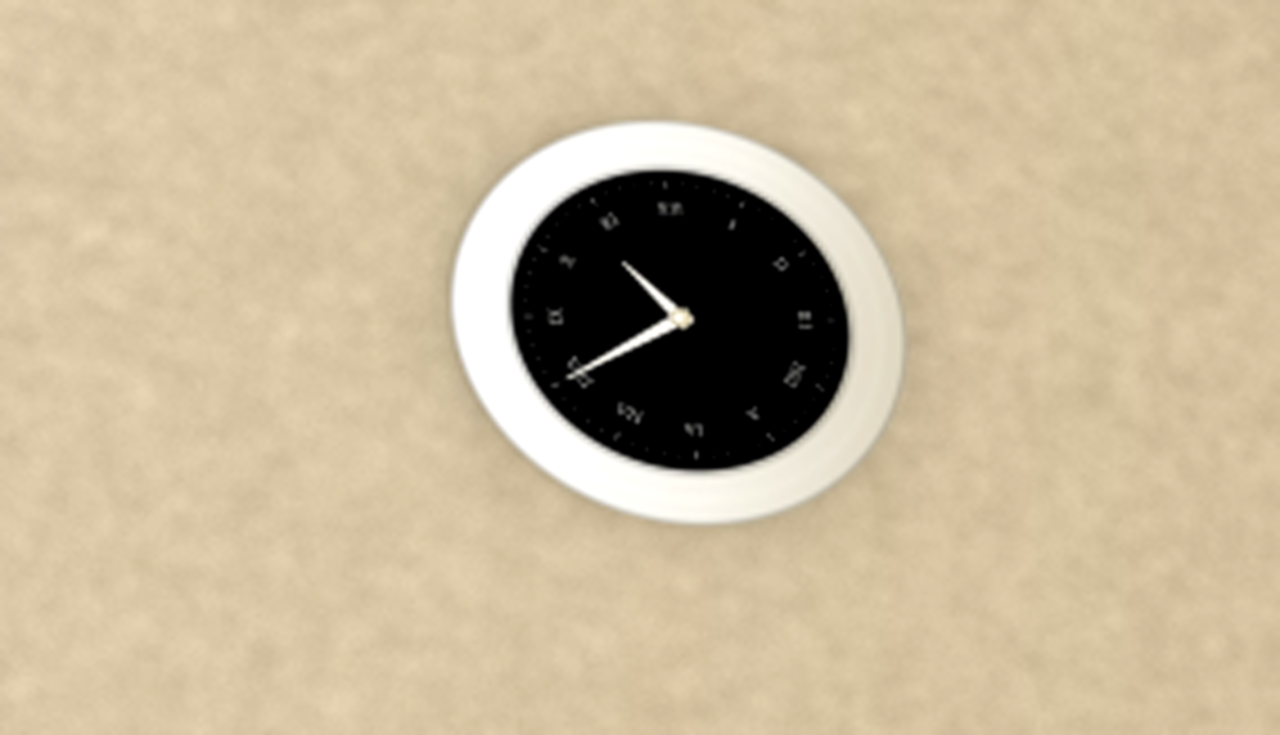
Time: **10:40**
